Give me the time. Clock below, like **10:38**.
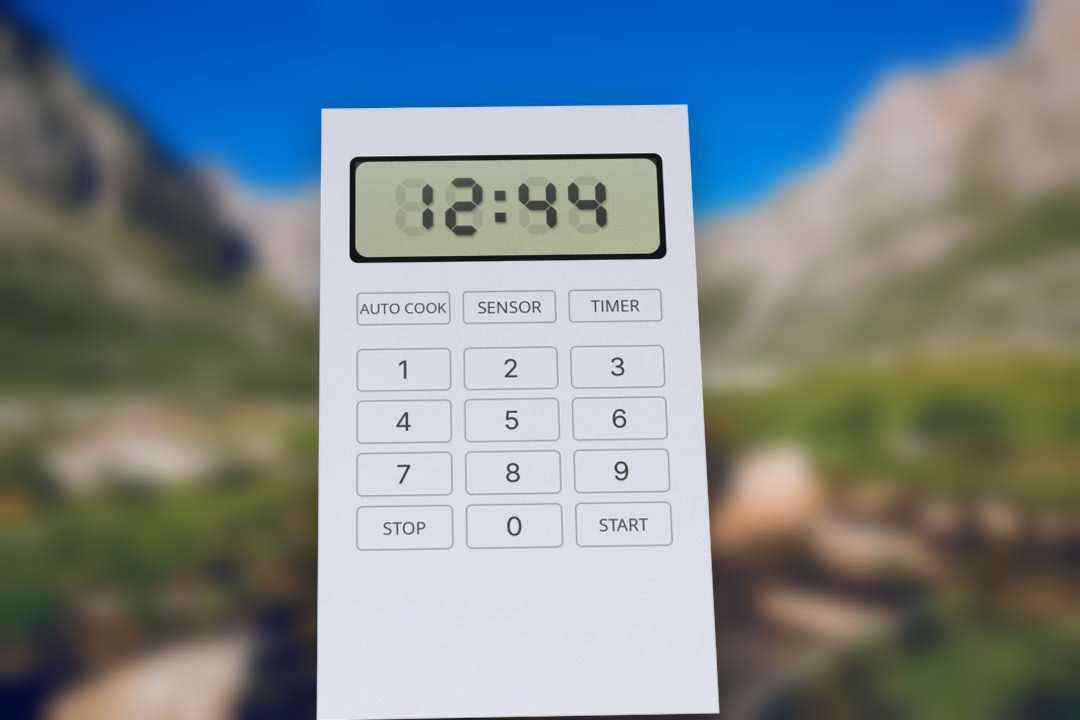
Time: **12:44**
